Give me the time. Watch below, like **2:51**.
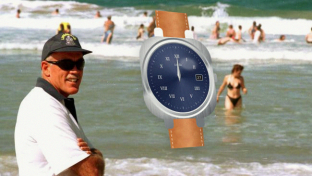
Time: **12:00**
